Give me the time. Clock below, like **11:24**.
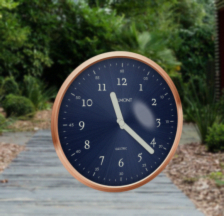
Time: **11:22**
